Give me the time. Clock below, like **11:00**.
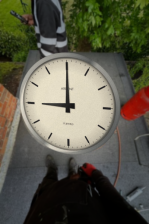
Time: **9:00**
